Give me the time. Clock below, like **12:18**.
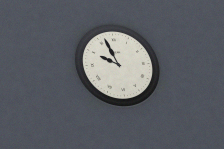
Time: **9:57**
